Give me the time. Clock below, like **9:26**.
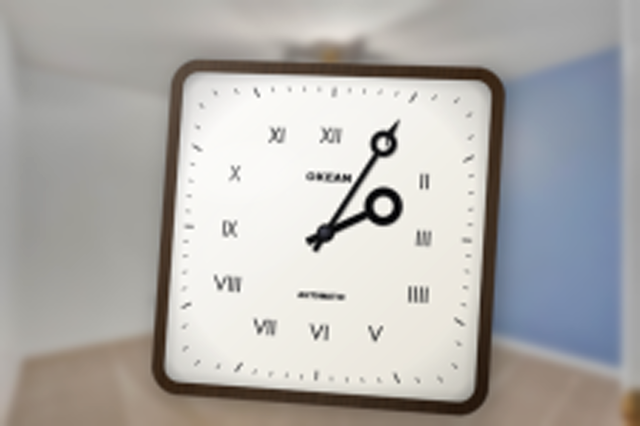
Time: **2:05**
